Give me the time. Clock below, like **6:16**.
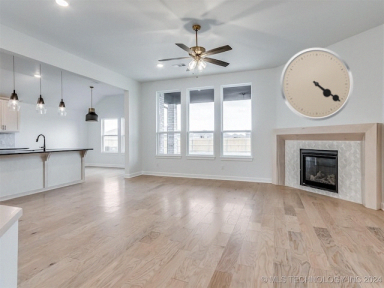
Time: **4:21**
